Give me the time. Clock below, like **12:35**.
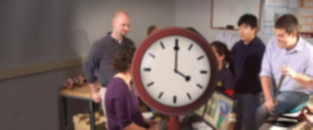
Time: **4:00**
